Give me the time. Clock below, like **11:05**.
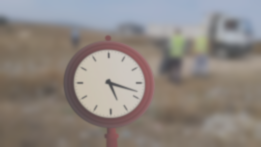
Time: **5:18**
